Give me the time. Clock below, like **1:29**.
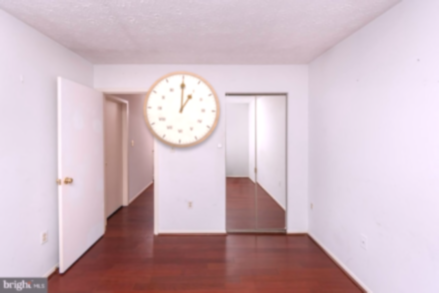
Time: **1:00**
